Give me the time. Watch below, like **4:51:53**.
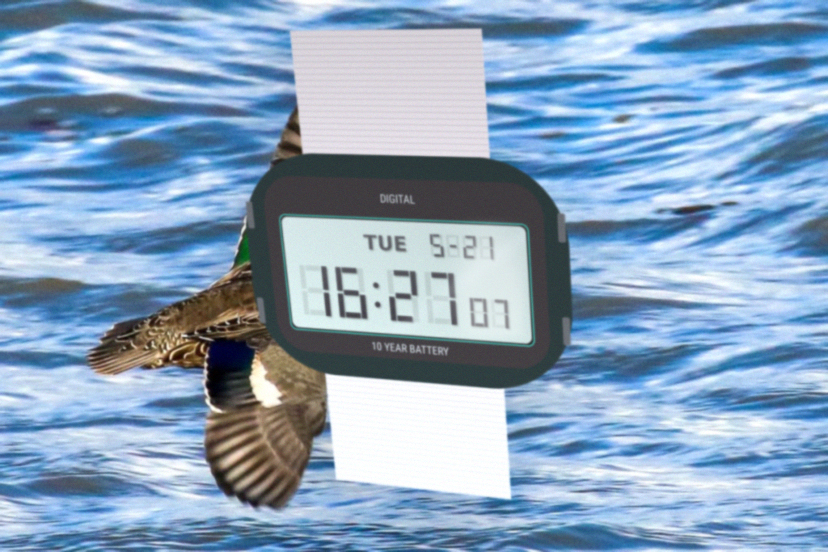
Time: **16:27:07**
